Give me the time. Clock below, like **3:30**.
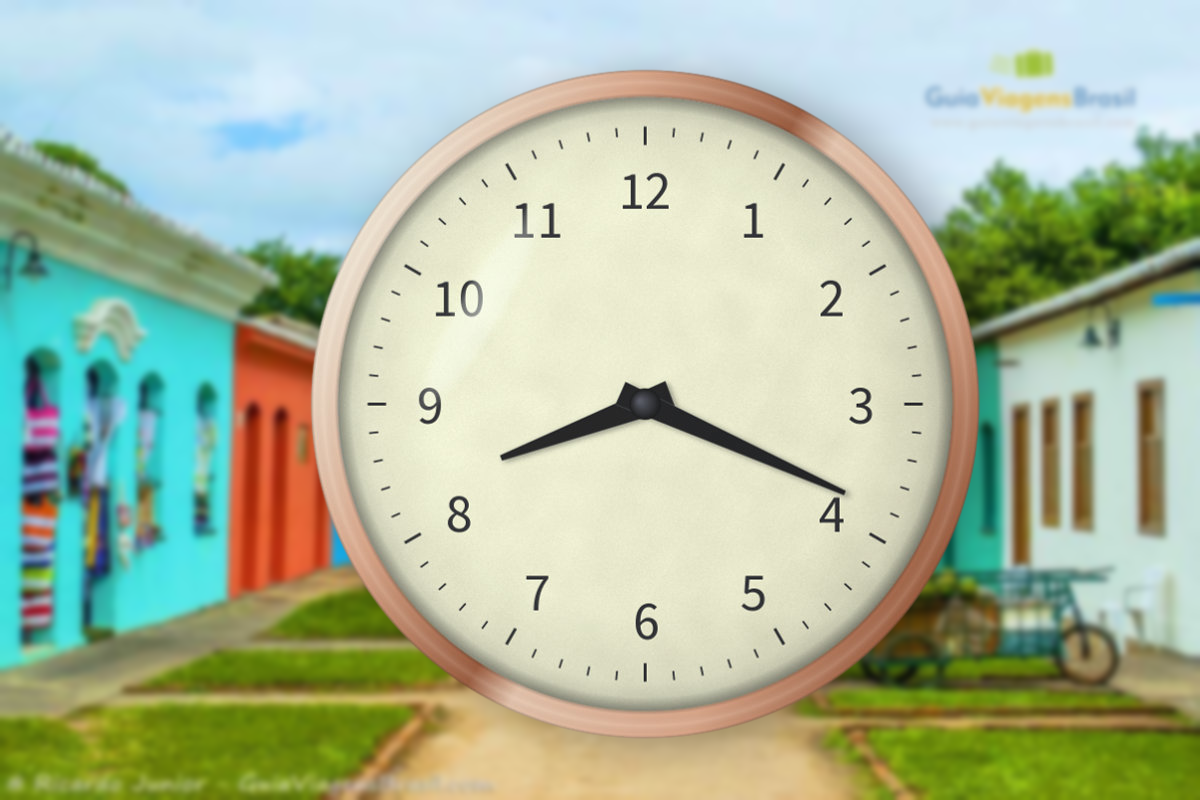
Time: **8:19**
